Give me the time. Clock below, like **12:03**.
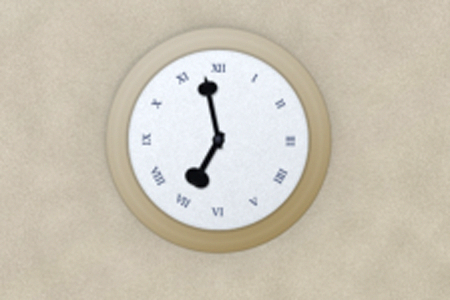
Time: **6:58**
